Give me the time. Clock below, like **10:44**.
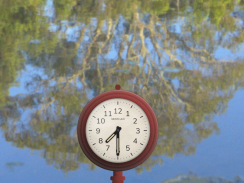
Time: **7:30**
